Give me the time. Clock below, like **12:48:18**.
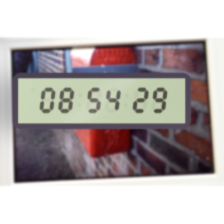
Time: **8:54:29**
